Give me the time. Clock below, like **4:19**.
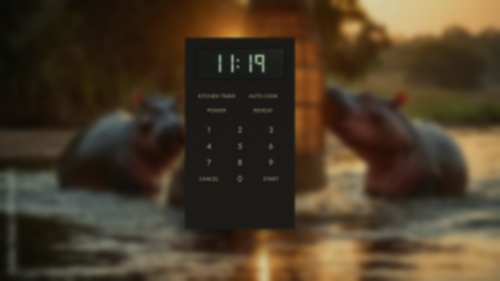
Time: **11:19**
